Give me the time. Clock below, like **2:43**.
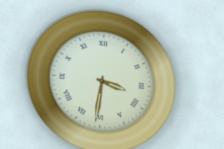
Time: **3:31**
